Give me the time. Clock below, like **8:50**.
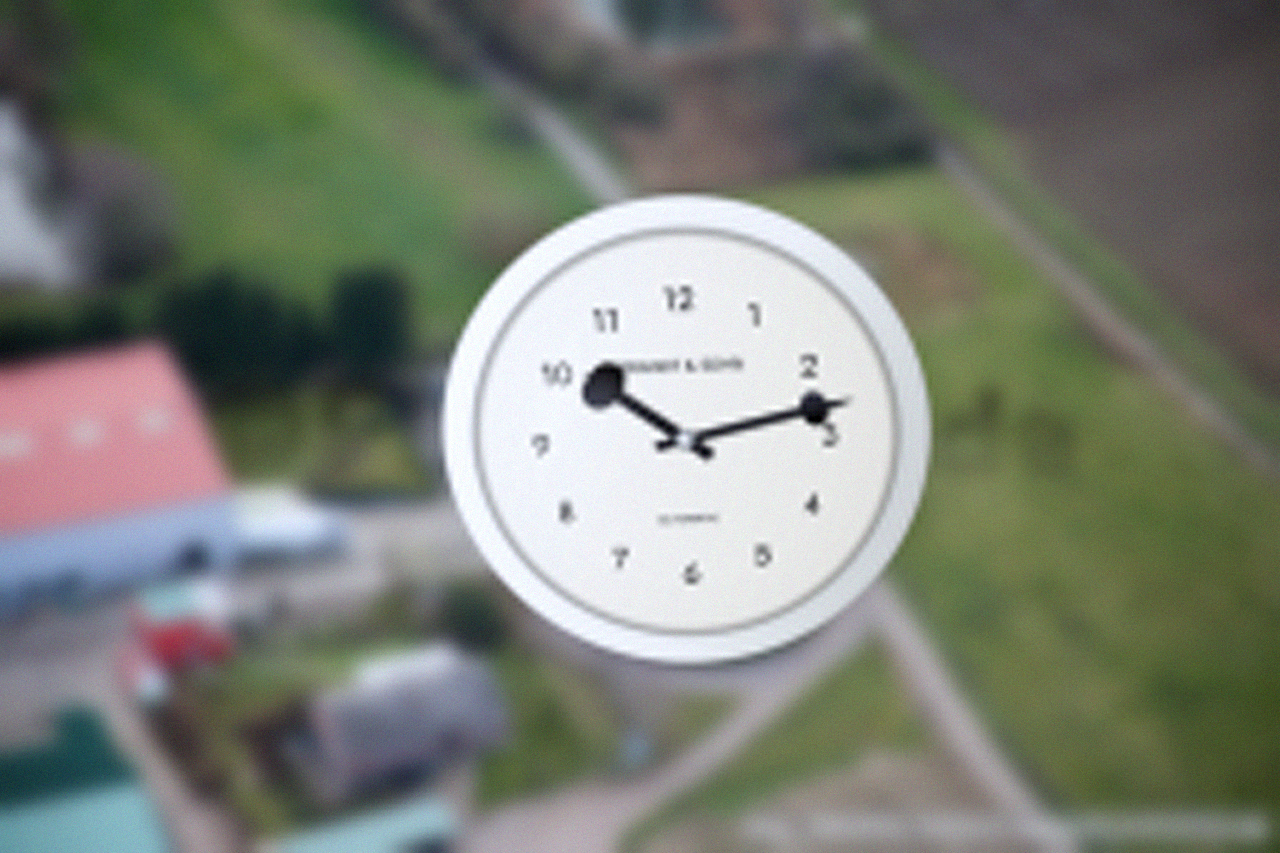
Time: **10:13**
